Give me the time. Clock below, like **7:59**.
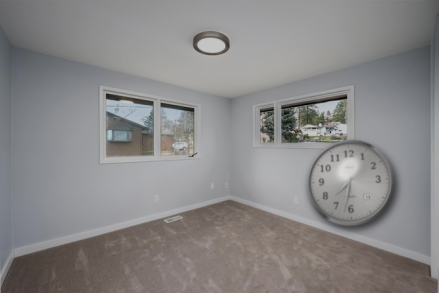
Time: **7:32**
